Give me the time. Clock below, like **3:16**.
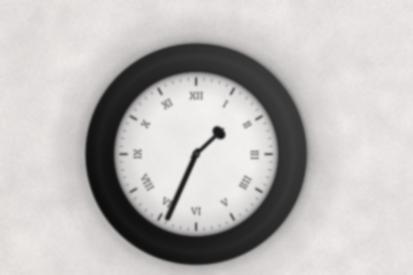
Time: **1:34**
